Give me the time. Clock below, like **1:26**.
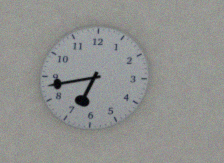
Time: **6:43**
